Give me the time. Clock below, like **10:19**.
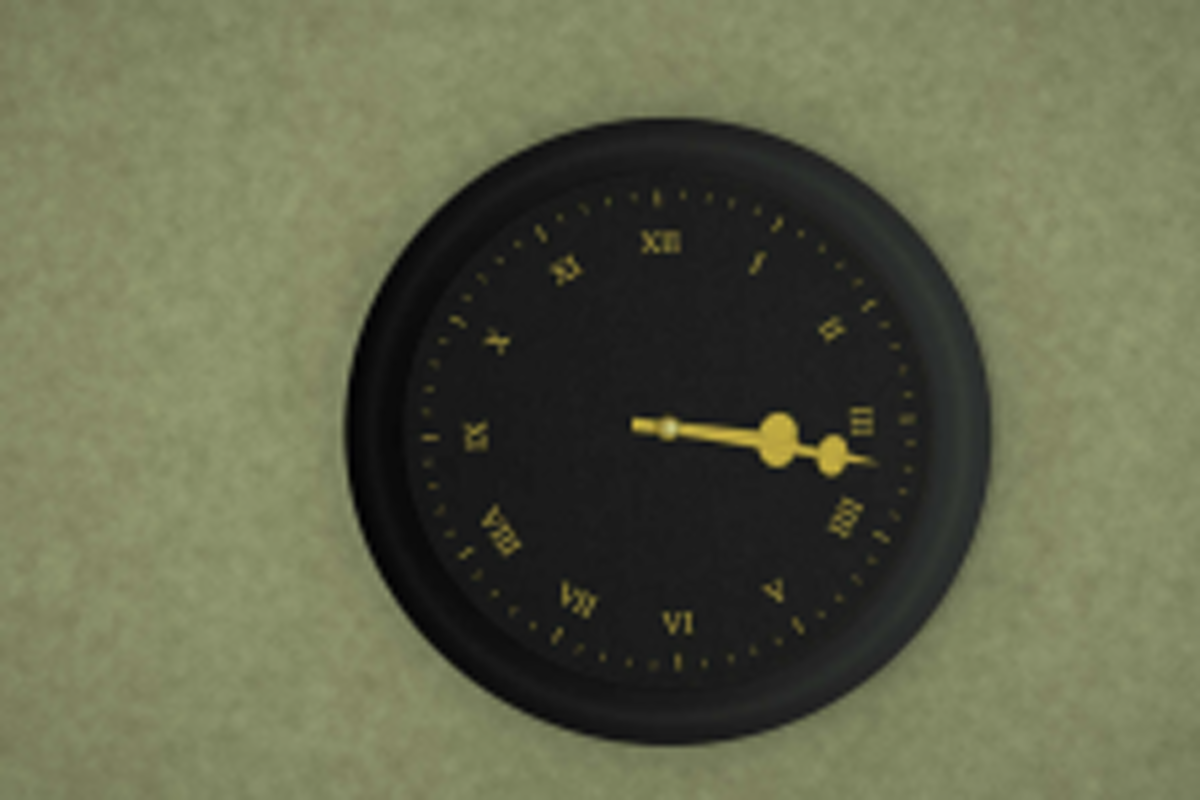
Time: **3:17**
